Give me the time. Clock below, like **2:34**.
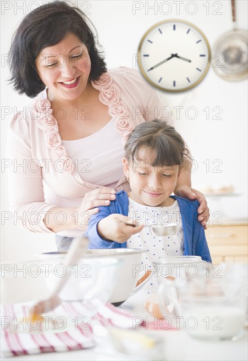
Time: **3:40**
